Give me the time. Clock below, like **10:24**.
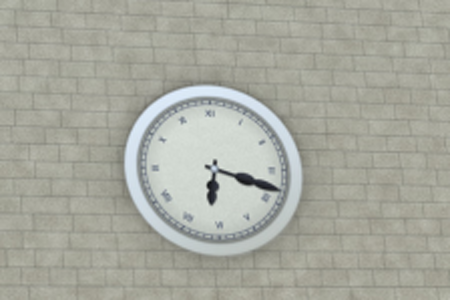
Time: **6:18**
